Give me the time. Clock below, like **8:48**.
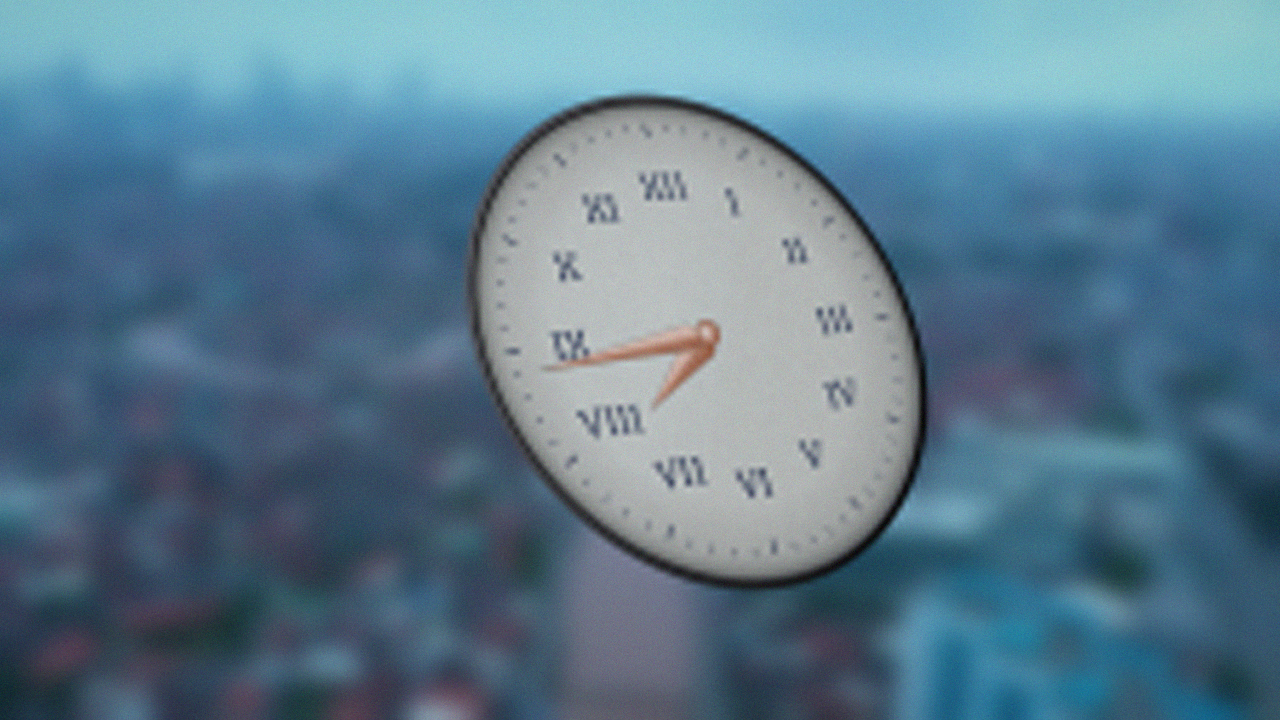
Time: **7:44**
